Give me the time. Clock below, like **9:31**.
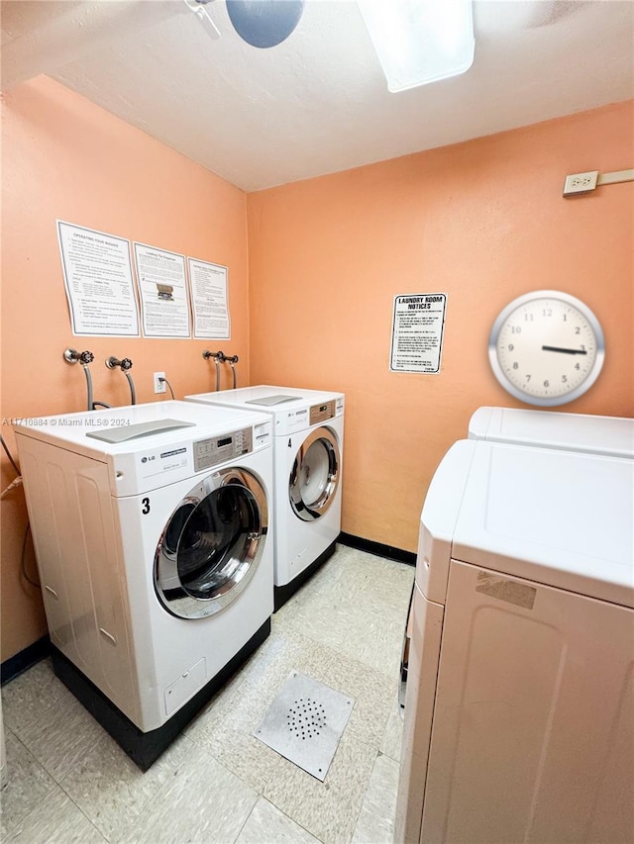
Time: **3:16**
